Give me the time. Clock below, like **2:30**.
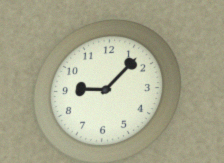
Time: **9:07**
